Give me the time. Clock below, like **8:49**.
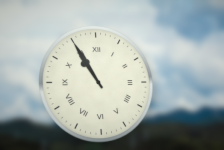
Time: **10:55**
